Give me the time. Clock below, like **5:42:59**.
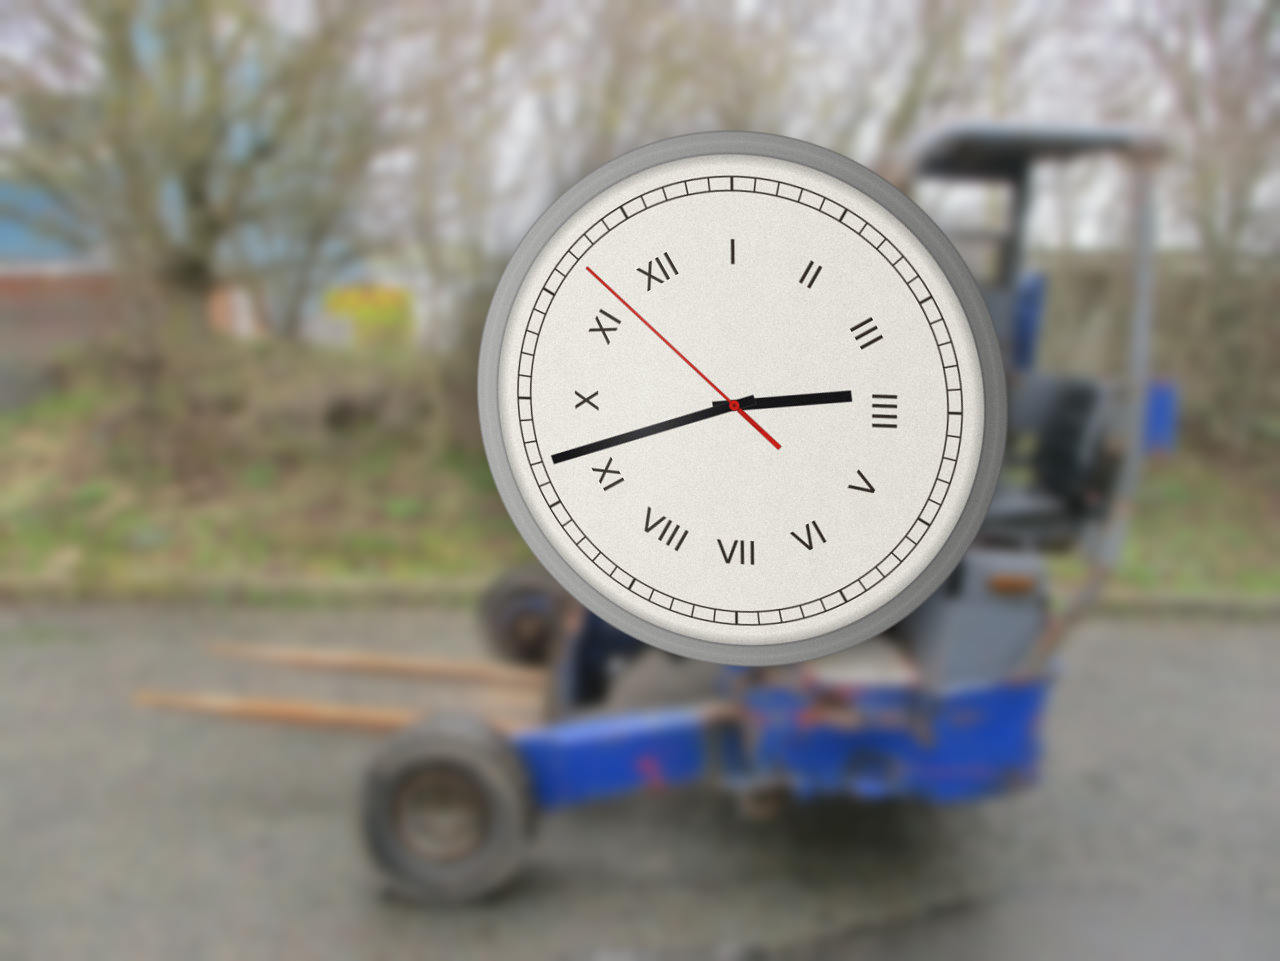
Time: **3:46:57**
